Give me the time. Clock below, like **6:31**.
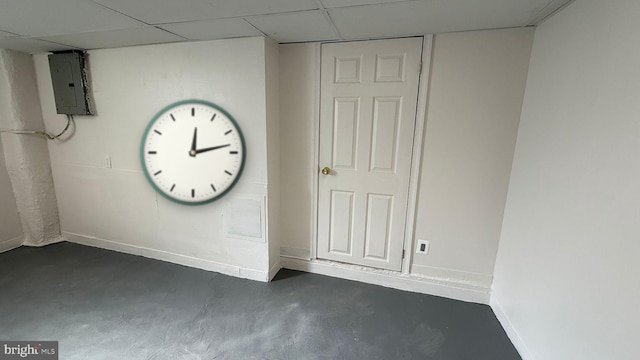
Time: **12:13**
